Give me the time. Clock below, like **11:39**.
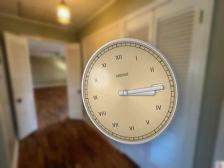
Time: **3:15**
